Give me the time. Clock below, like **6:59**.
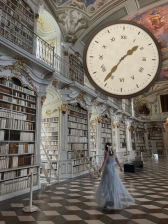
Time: **1:36**
